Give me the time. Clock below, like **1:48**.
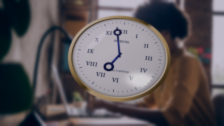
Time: **6:58**
